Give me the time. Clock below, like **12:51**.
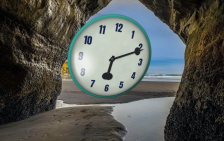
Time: **6:11**
